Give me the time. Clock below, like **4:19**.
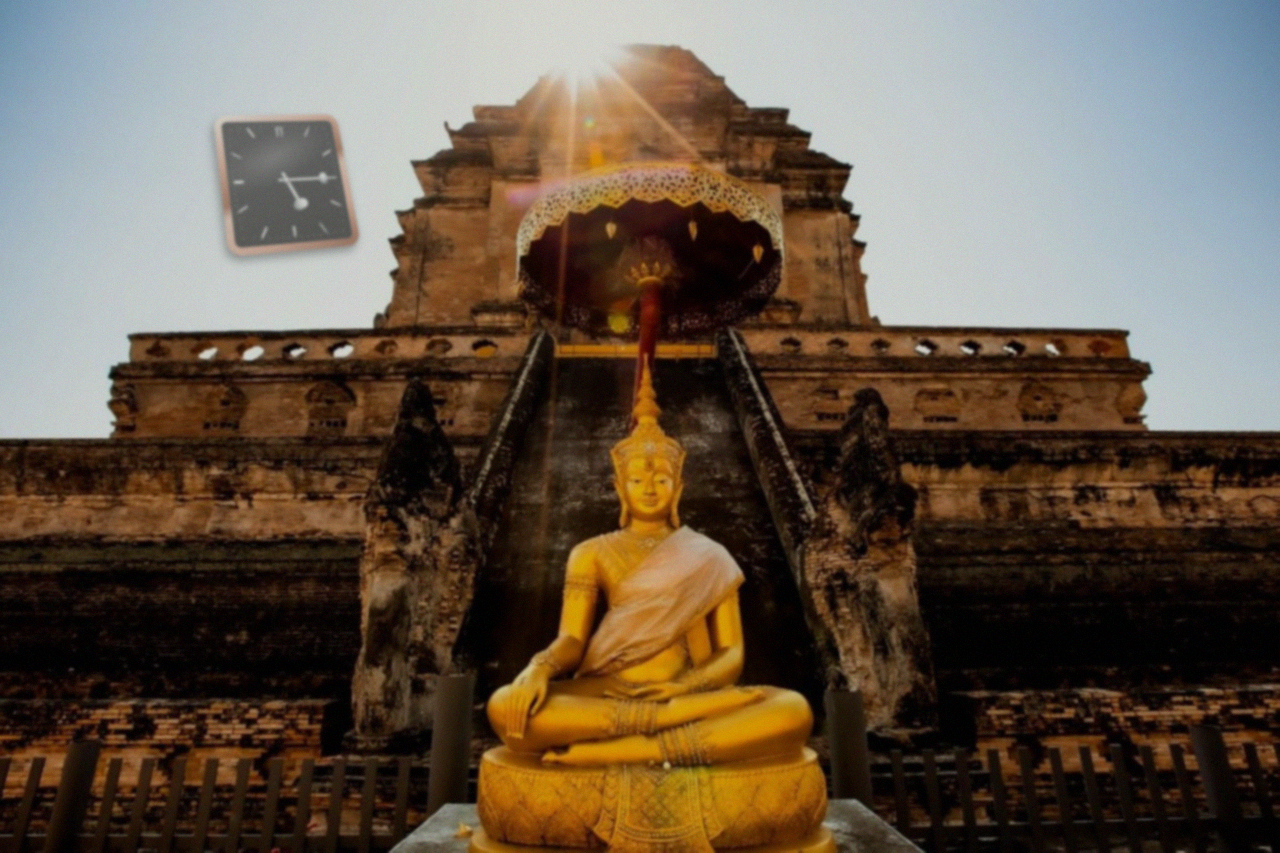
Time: **5:15**
